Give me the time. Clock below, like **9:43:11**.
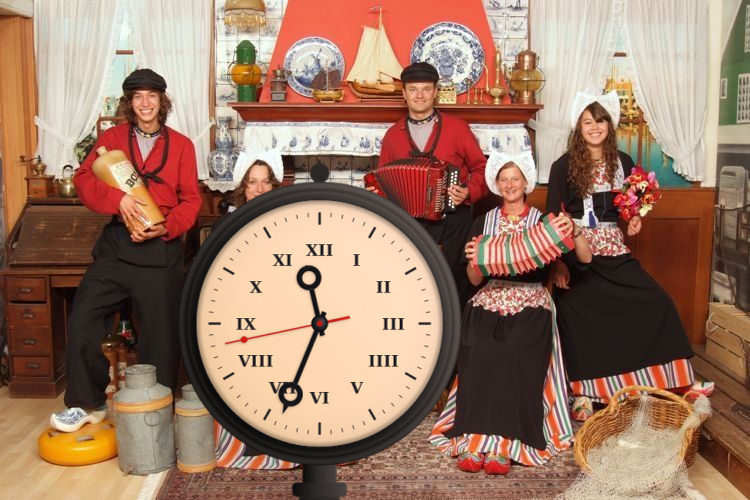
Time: **11:33:43**
